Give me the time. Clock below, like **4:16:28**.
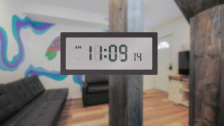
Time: **11:09:14**
